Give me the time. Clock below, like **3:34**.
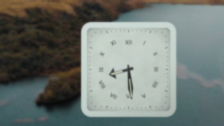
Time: **8:29**
